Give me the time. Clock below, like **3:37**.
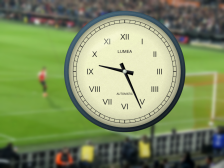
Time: **9:26**
